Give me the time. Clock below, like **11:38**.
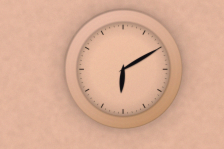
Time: **6:10**
